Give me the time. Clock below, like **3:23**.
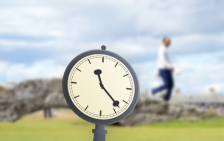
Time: **11:23**
